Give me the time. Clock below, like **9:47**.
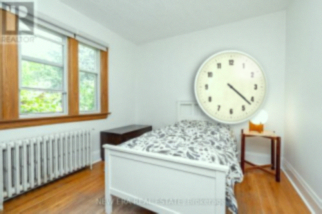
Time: **4:22**
